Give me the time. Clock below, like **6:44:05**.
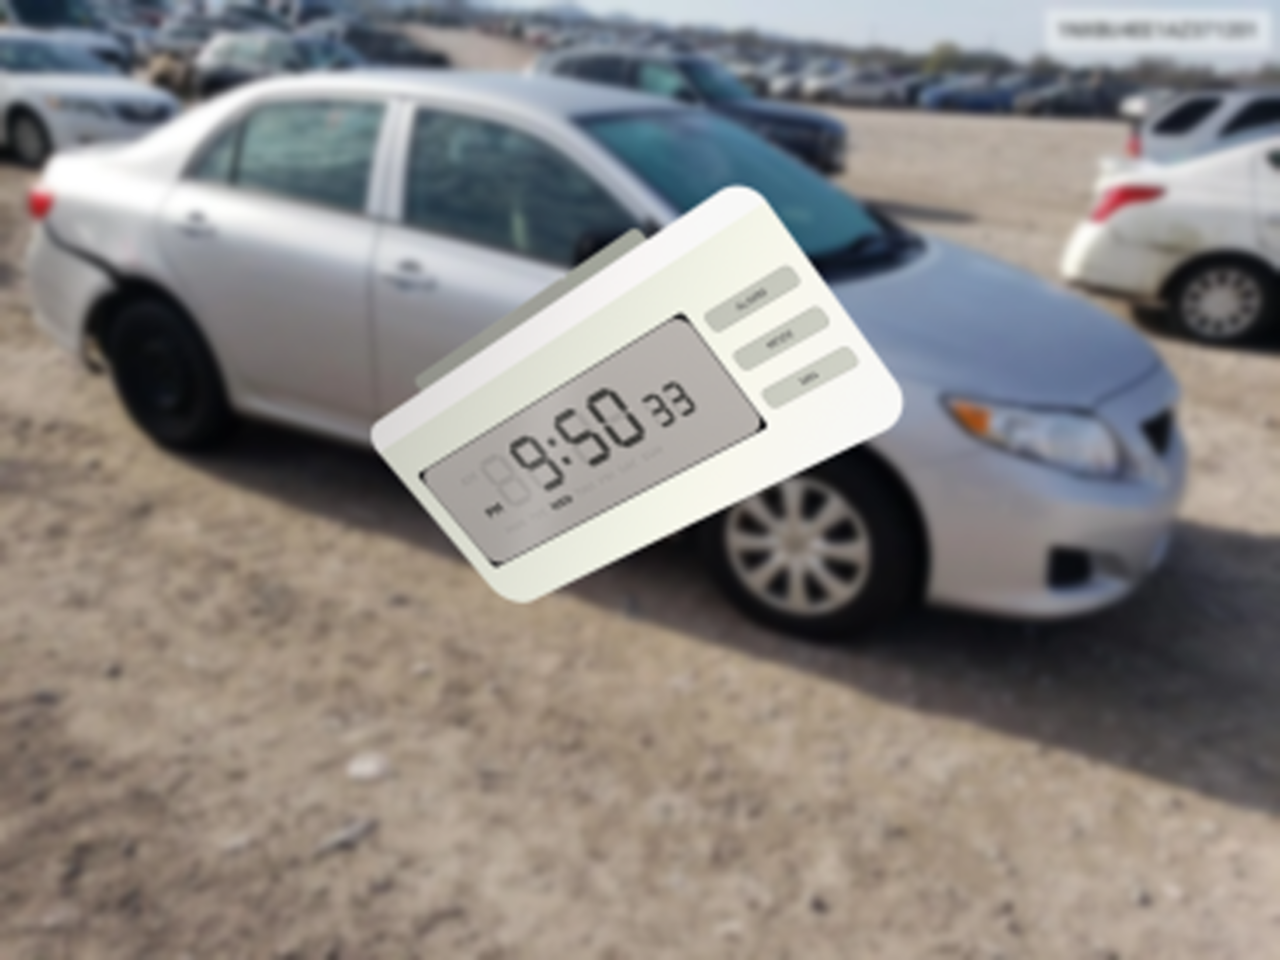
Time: **9:50:33**
